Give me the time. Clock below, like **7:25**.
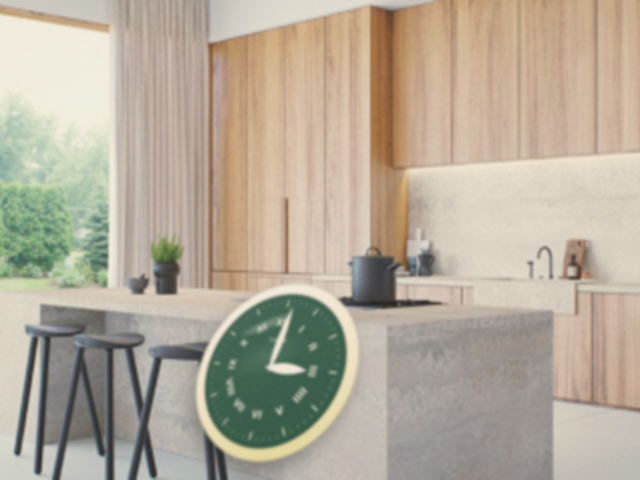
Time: **3:01**
